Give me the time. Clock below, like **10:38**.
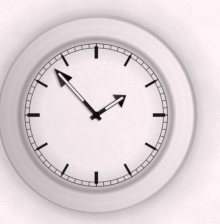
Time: **1:53**
